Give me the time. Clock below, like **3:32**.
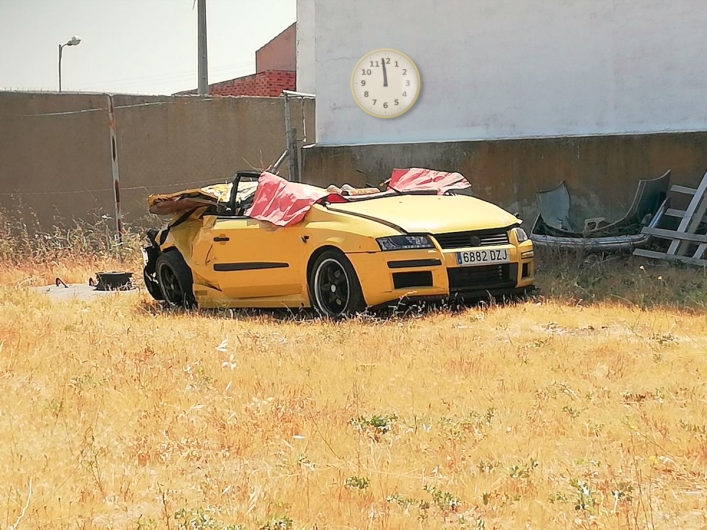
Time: **11:59**
